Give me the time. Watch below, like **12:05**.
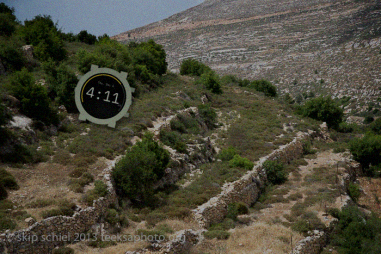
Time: **4:11**
